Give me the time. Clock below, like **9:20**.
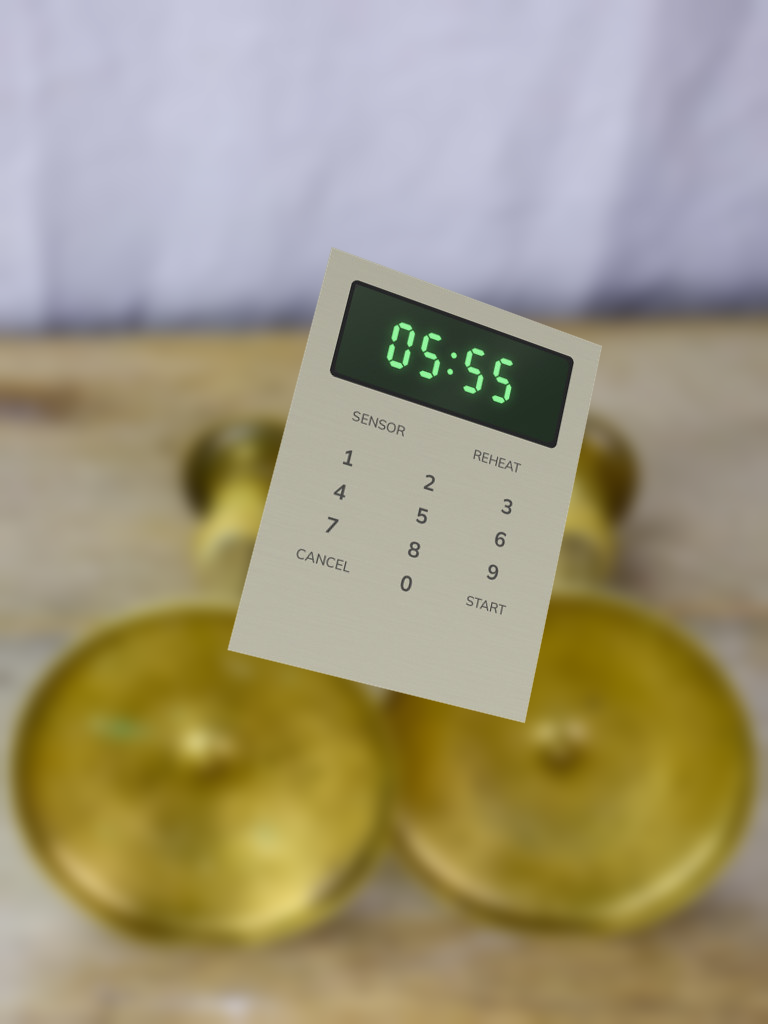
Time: **5:55**
